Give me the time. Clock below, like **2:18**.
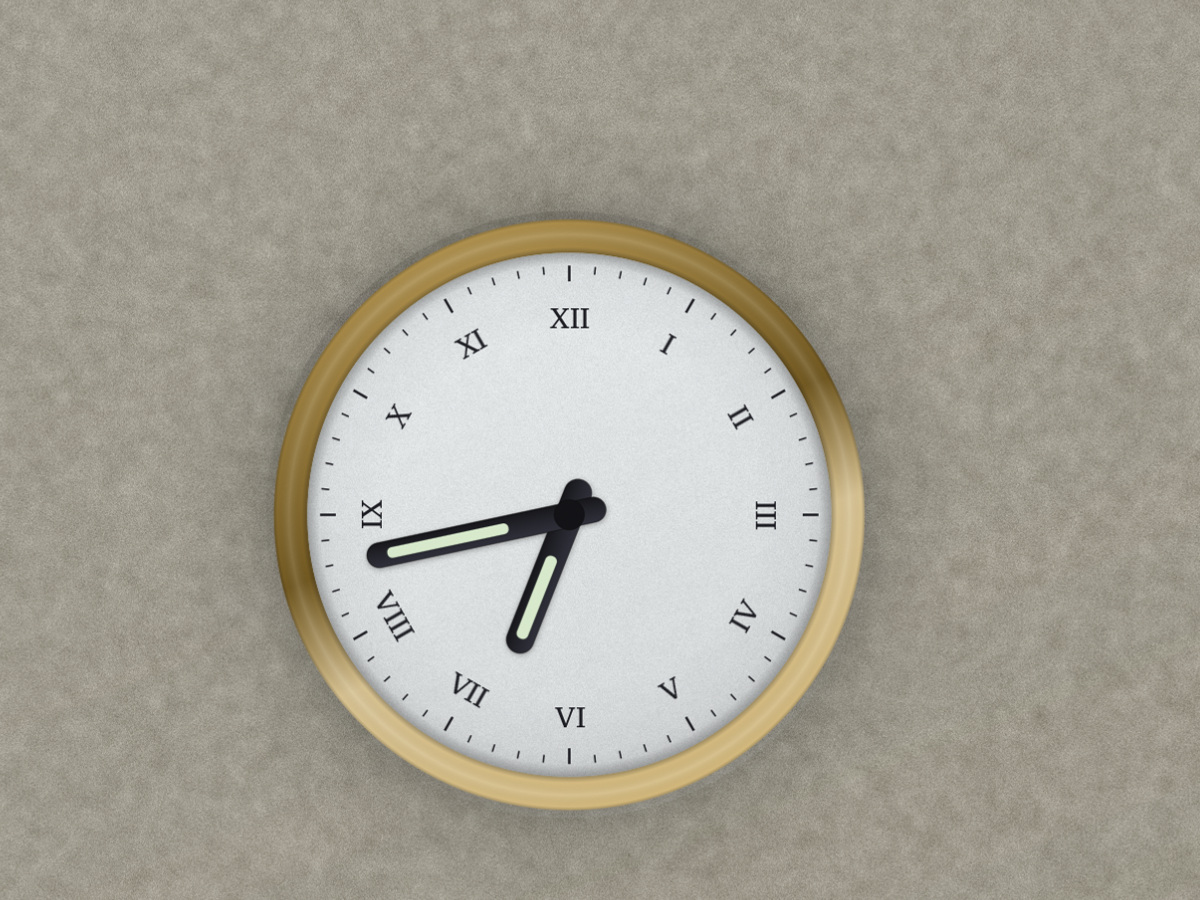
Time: **6:43**
